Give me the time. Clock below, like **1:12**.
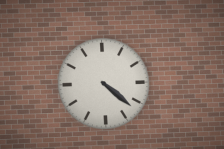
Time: **4:22**
